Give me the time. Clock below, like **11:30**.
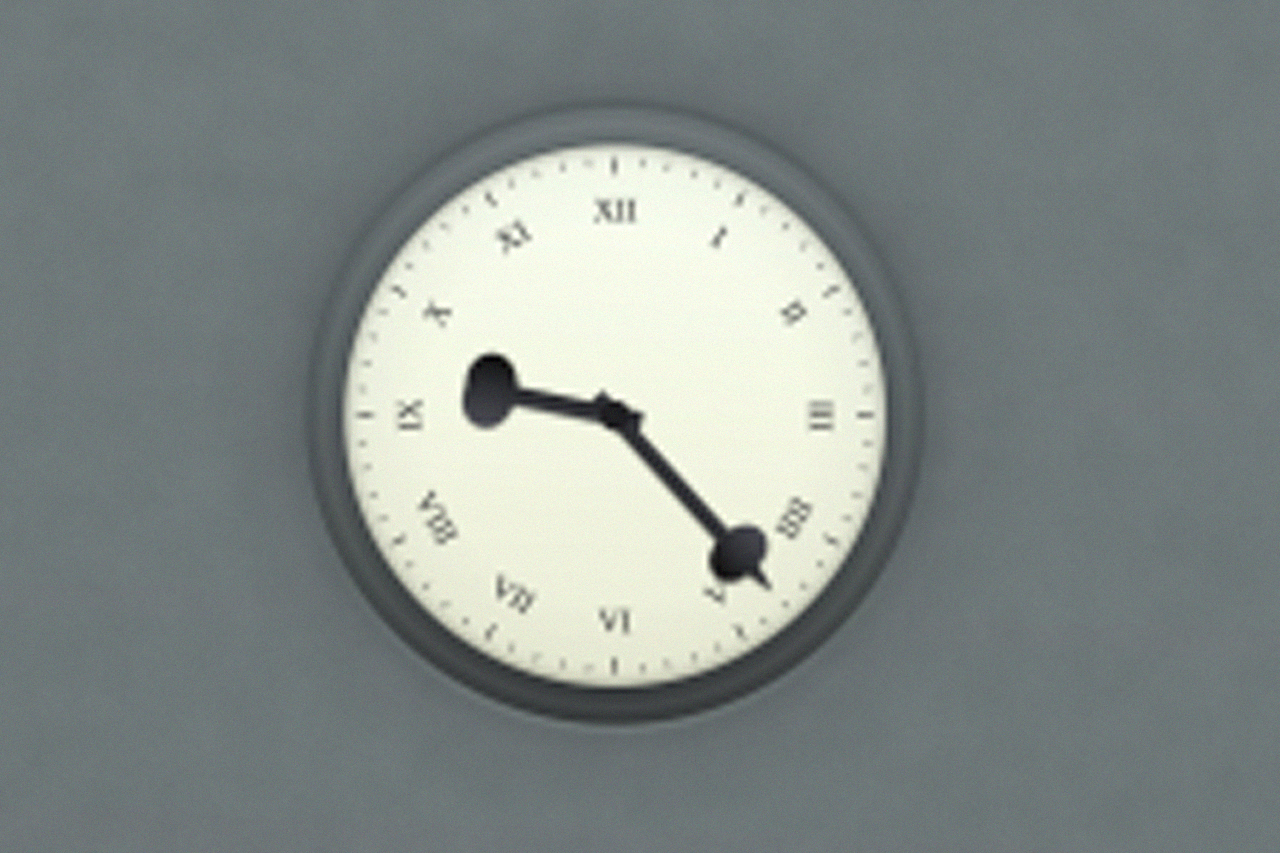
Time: **9:23**
